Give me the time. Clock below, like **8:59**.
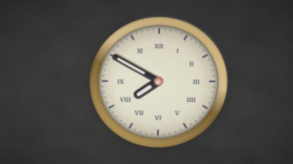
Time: **7:50**
